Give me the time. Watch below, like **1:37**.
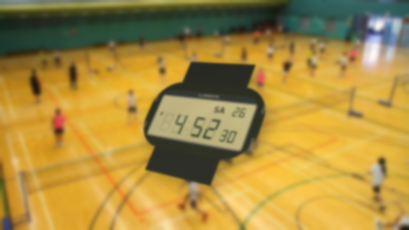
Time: **4:52**
